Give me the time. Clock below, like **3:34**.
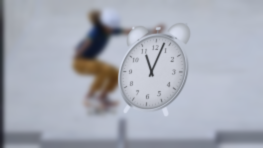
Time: **11:03**
